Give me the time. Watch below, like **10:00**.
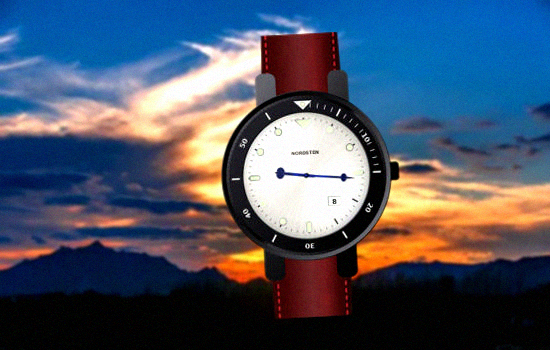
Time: **9:16**
